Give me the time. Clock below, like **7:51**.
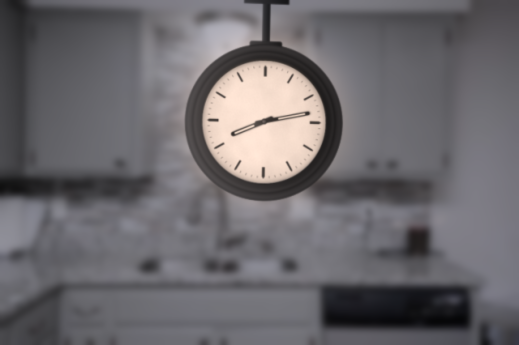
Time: **8:13**
